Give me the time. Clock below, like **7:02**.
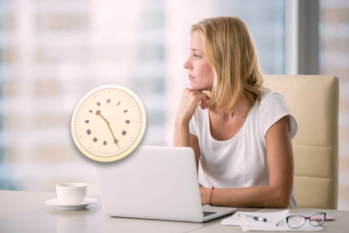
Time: **10:25**
